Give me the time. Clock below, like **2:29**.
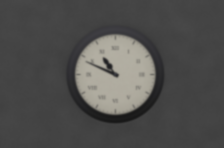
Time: **10:49**
